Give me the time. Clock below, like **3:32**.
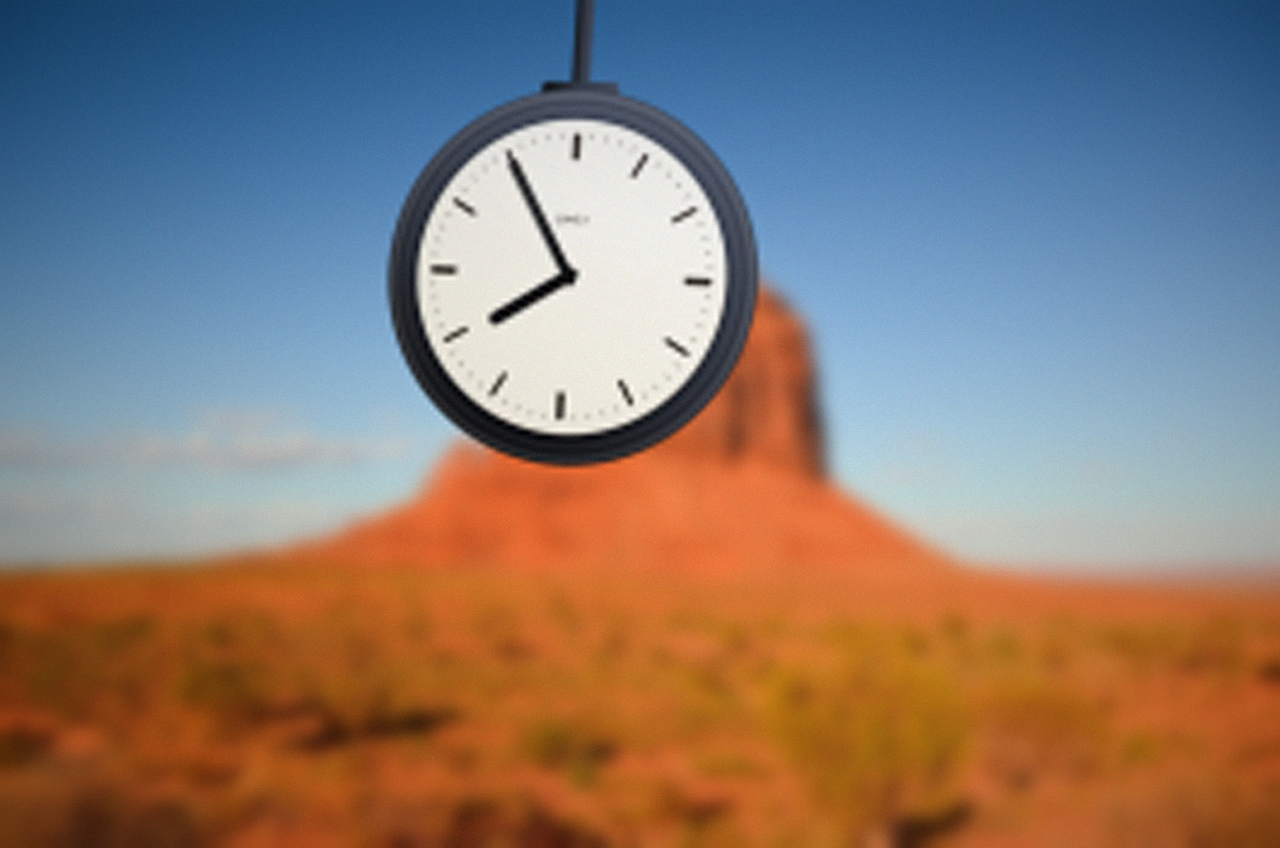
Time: **7:55**
